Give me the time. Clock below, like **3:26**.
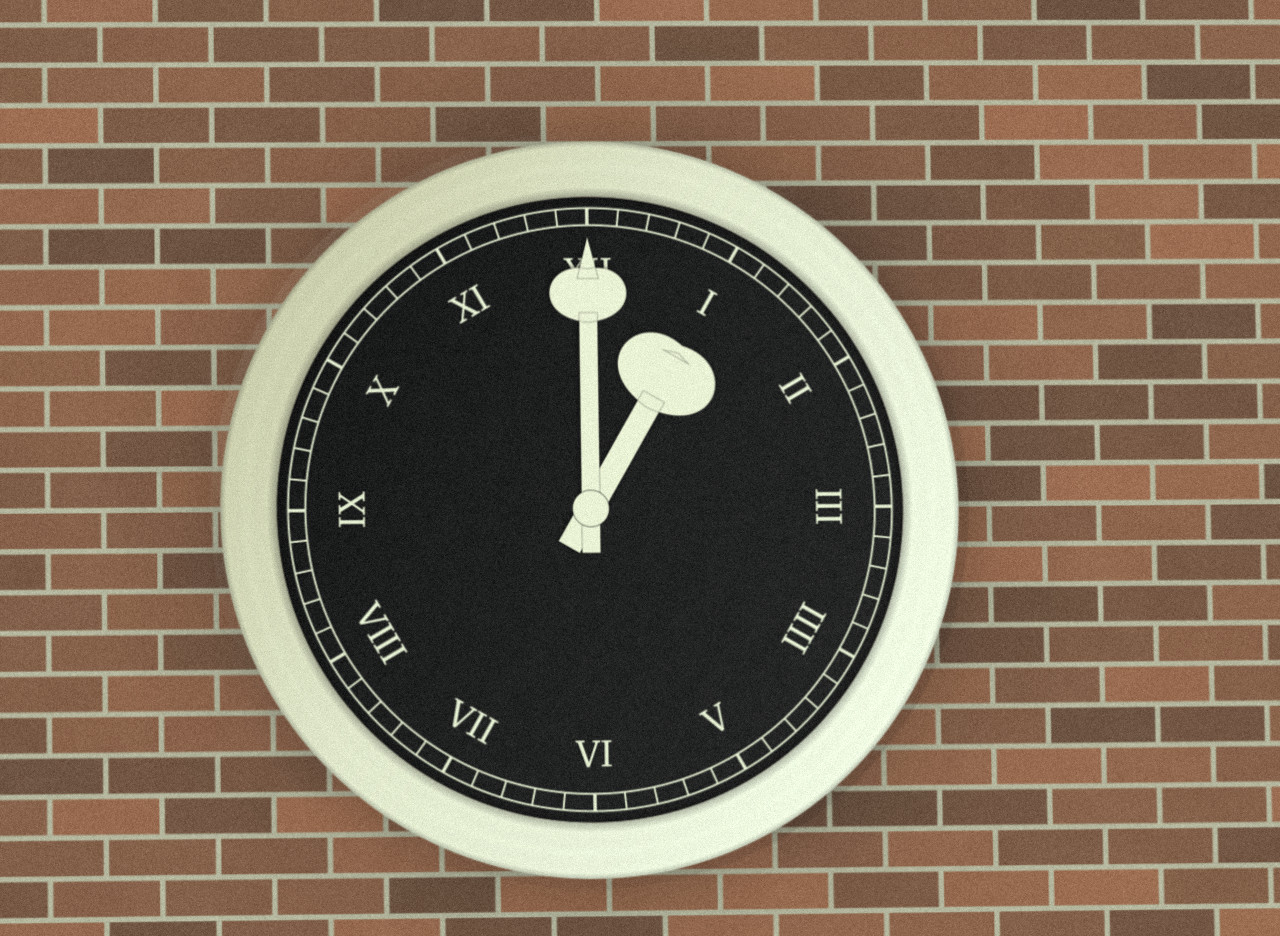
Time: **1:00**
